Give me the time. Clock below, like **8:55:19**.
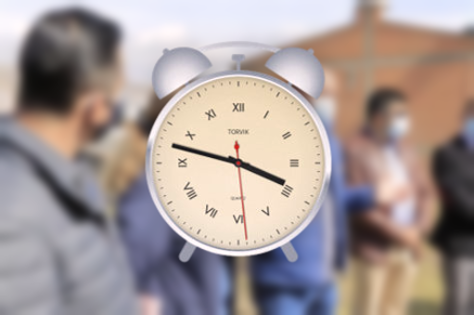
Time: **3:47:29**
